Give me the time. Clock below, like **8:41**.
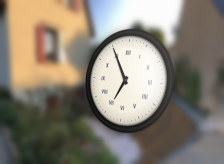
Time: **6:55**
